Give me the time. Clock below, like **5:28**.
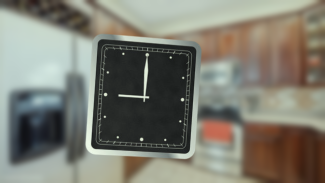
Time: **9:00**
